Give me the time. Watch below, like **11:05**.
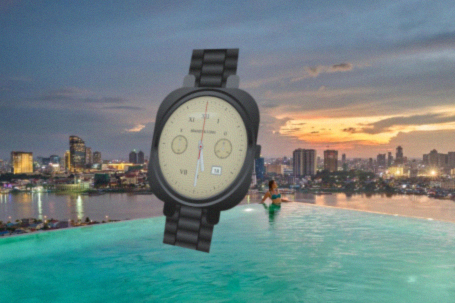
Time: **5:30**
